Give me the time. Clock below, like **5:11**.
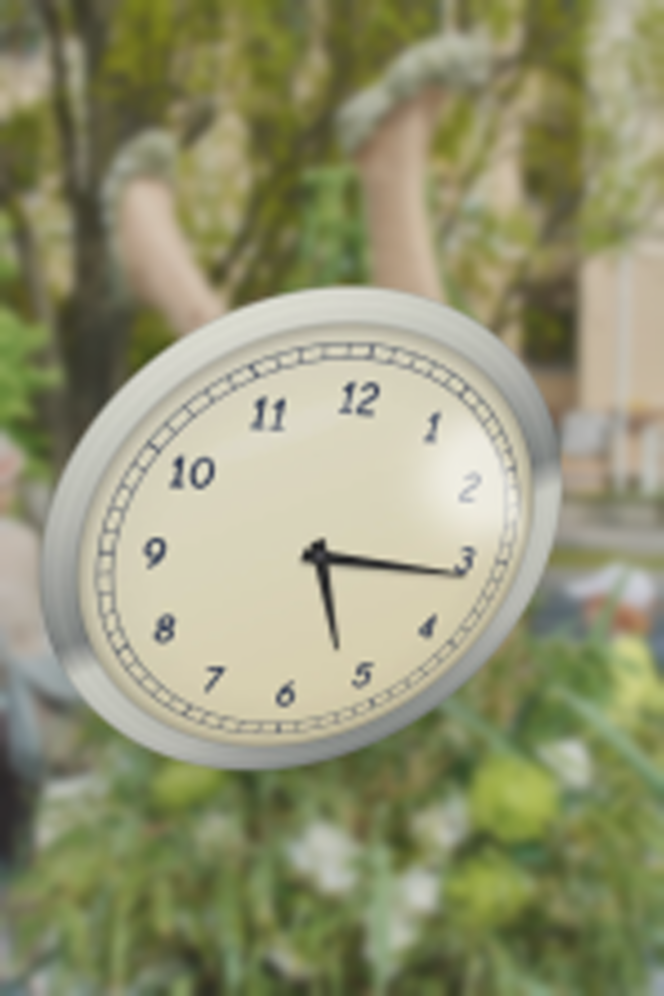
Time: **5:16**
